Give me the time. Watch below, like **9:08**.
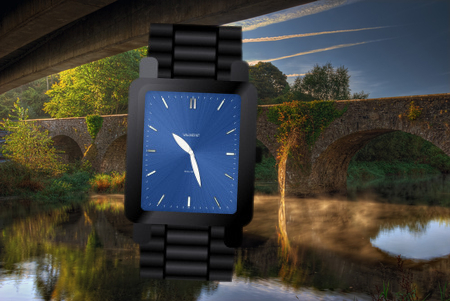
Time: **10:27**
